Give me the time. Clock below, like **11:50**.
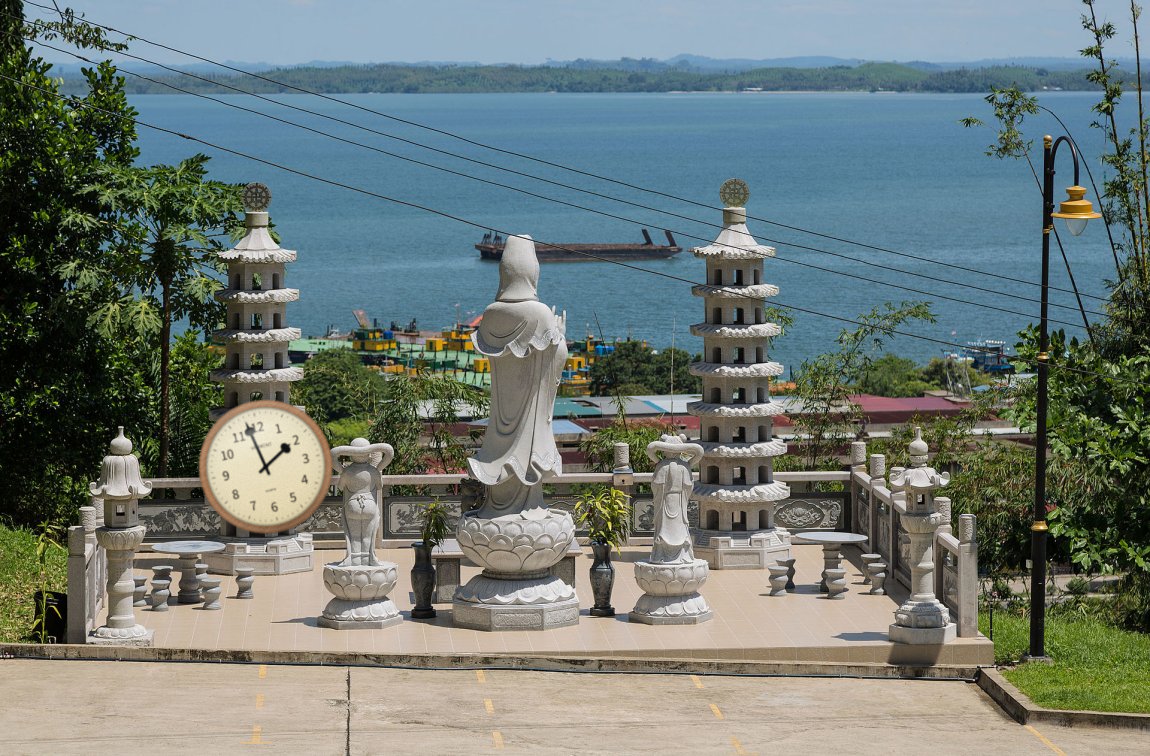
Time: **1:58**
